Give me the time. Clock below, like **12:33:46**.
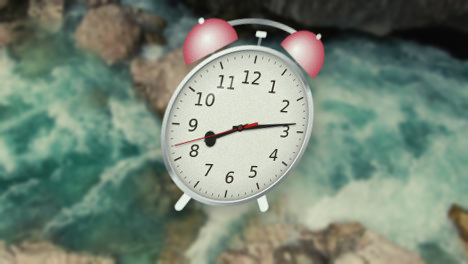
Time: **8:13:42**
